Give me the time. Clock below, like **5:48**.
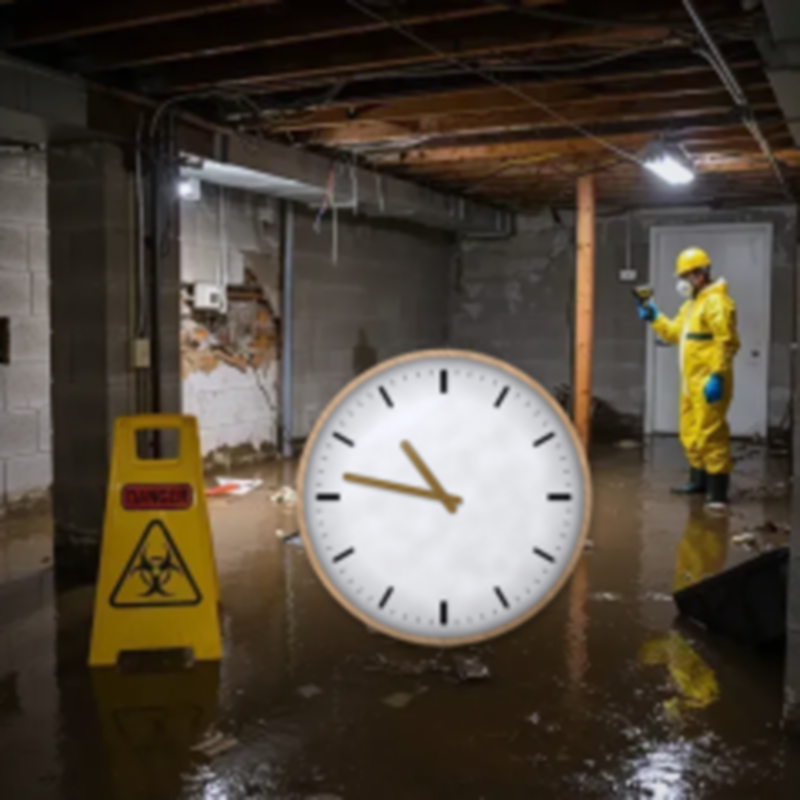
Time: **10:47**
